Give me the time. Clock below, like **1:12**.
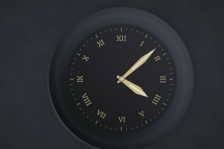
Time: **4:08**
